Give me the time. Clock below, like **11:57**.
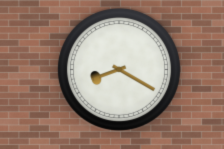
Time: **8:20**
